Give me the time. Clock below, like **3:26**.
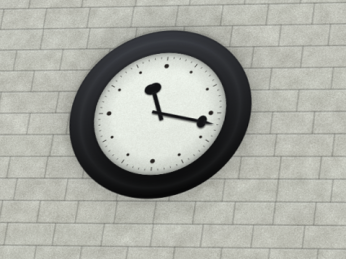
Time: **11:17**
